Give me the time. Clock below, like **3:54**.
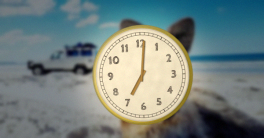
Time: **7:01**
